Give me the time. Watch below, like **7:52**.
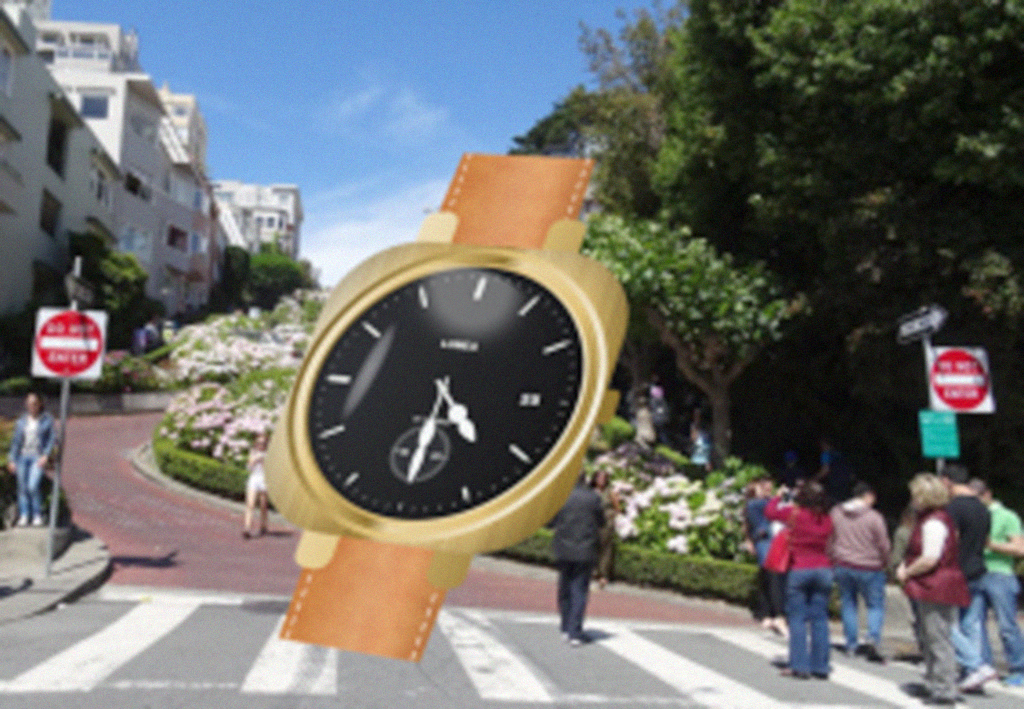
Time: **4:30**
